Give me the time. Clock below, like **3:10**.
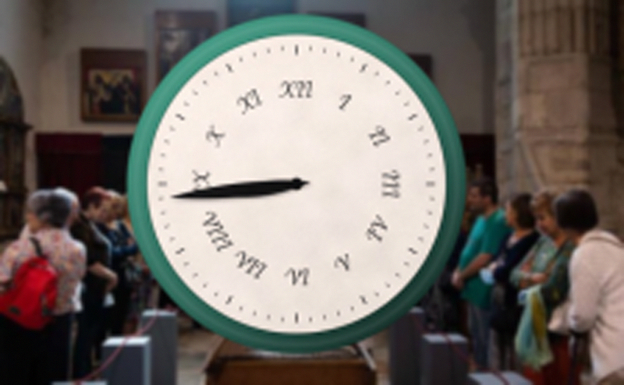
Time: **8:44**
